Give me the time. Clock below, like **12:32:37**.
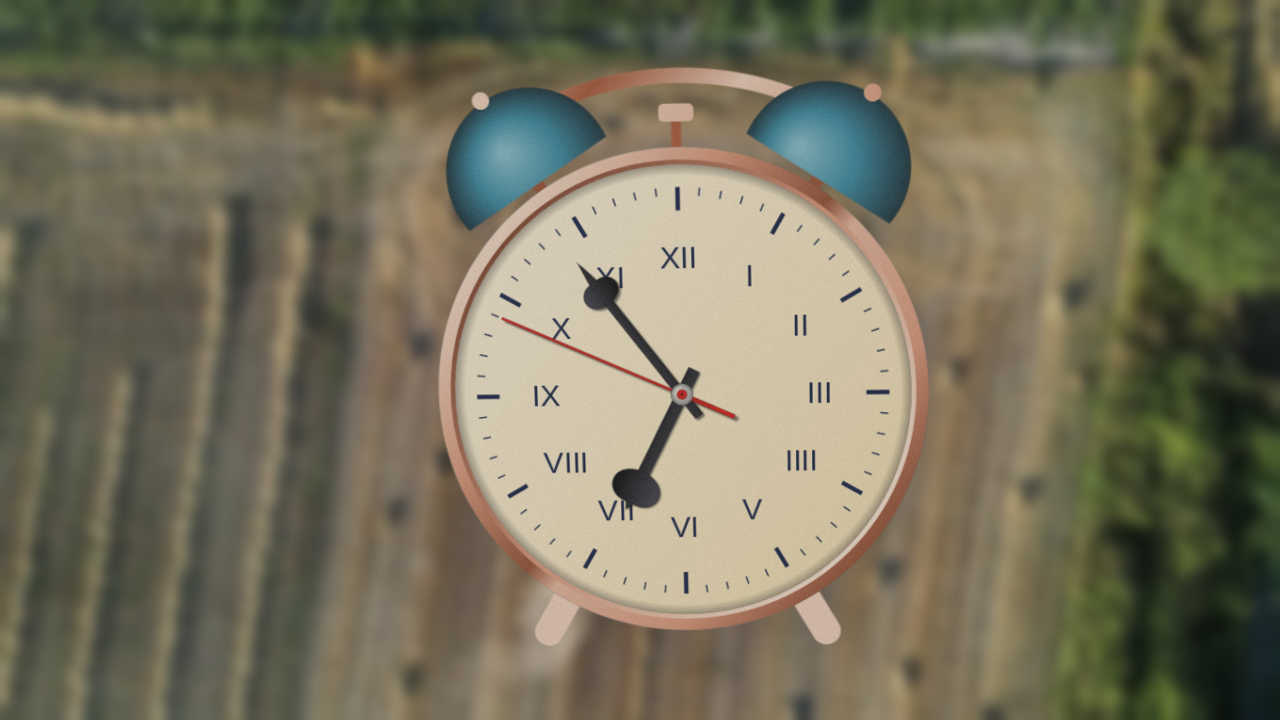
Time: **6:53:49**
